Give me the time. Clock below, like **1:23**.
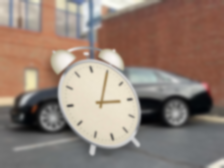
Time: **3:05**
